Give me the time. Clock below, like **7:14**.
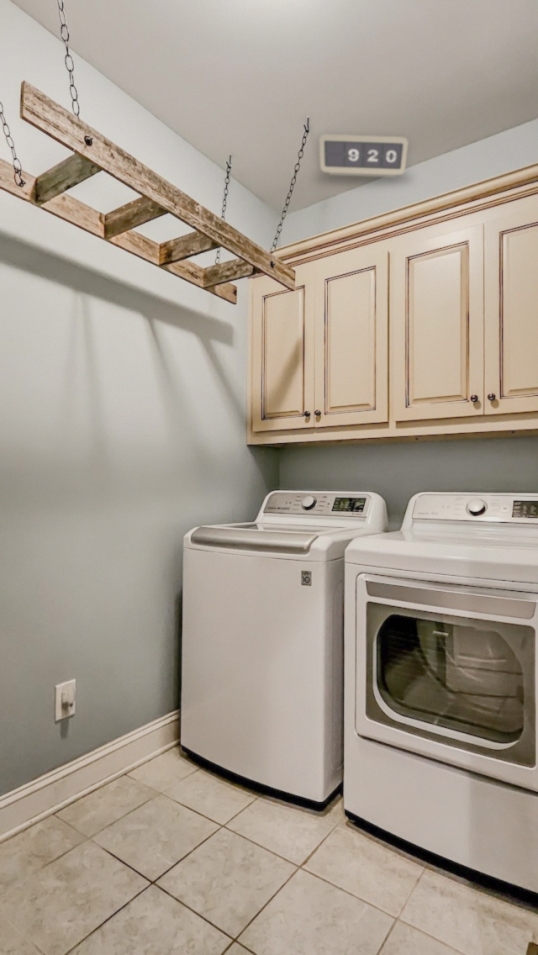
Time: **9:20**
